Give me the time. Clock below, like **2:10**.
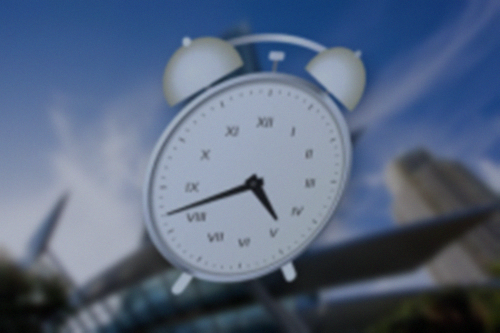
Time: **4:42**
